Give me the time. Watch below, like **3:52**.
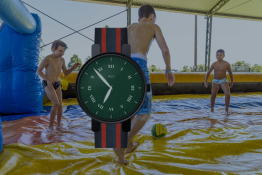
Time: **6:53**
